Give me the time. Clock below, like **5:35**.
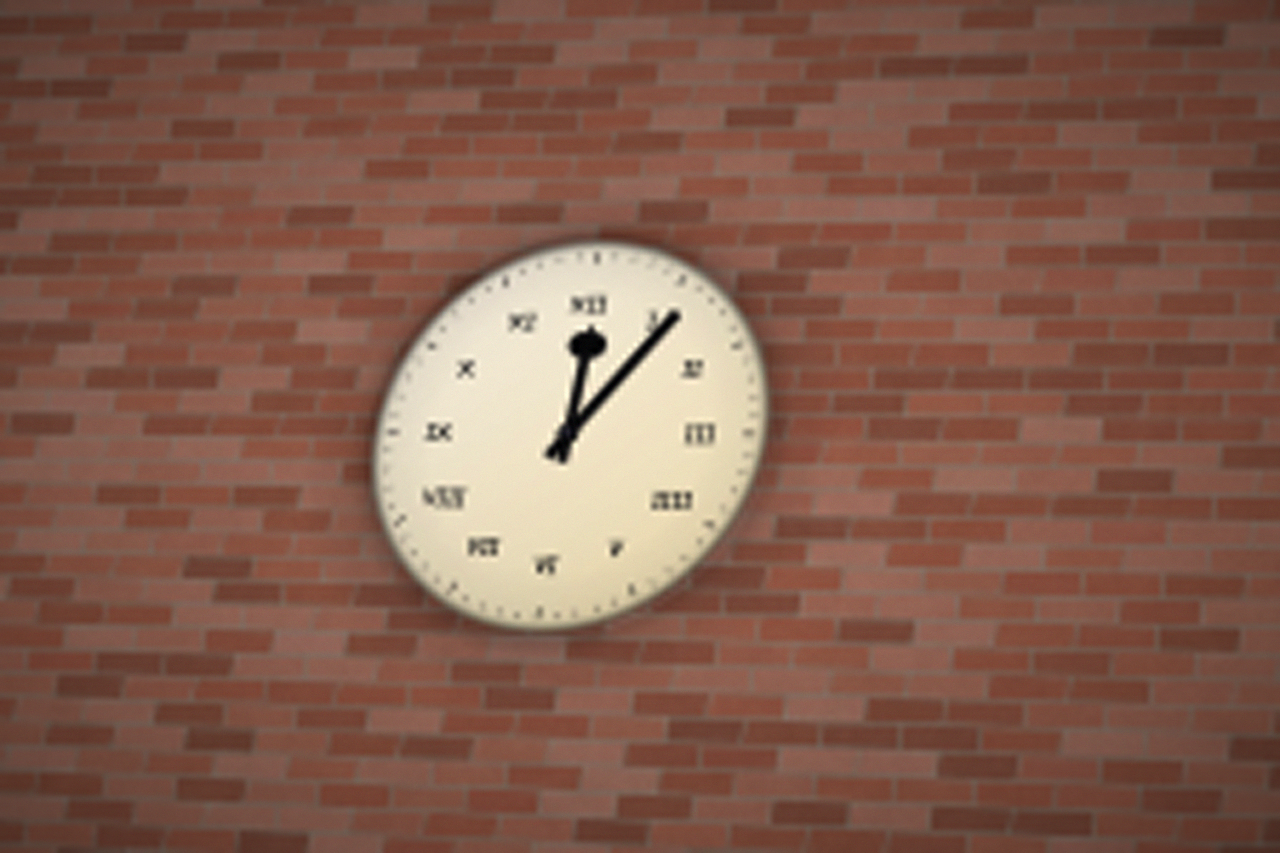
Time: **12:06**
